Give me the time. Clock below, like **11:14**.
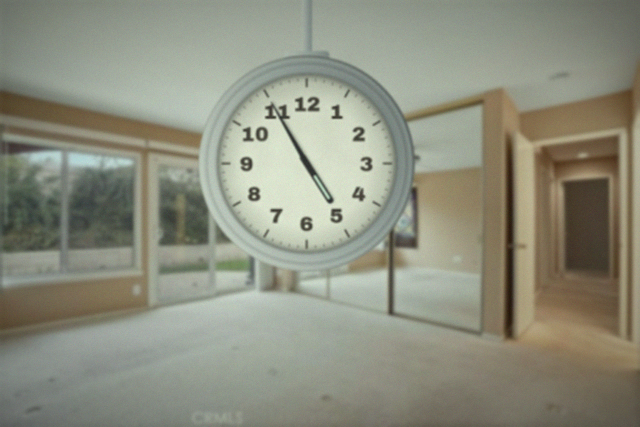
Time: **4:55**
